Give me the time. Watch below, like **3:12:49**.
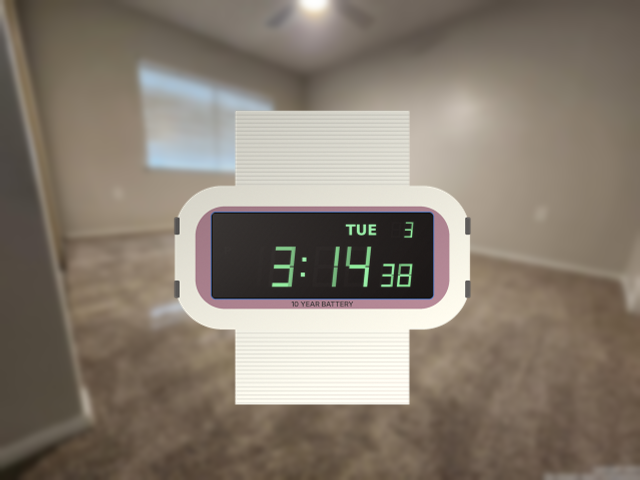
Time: **3:14:38**
